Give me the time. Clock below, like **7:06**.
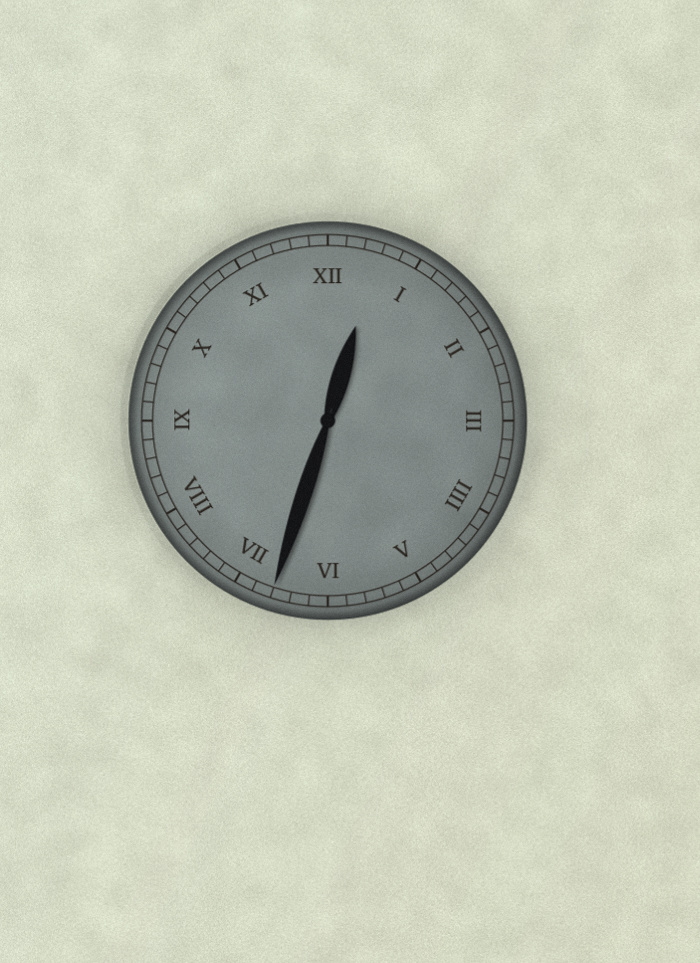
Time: **12:33**
